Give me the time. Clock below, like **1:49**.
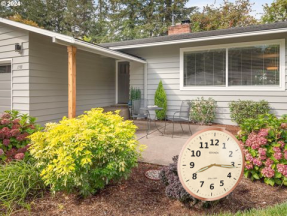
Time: **8:16**
